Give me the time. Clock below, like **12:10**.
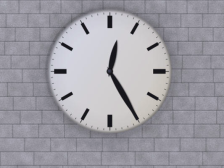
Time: **12:25**
